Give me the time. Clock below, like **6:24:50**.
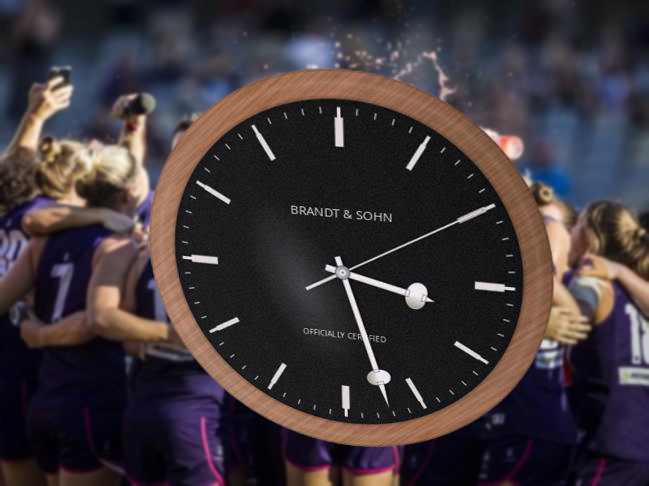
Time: **3:27:10**
